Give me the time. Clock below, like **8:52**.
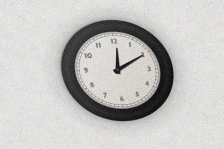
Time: **12:10**
